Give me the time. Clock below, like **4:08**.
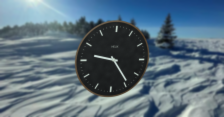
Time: **9:24**
